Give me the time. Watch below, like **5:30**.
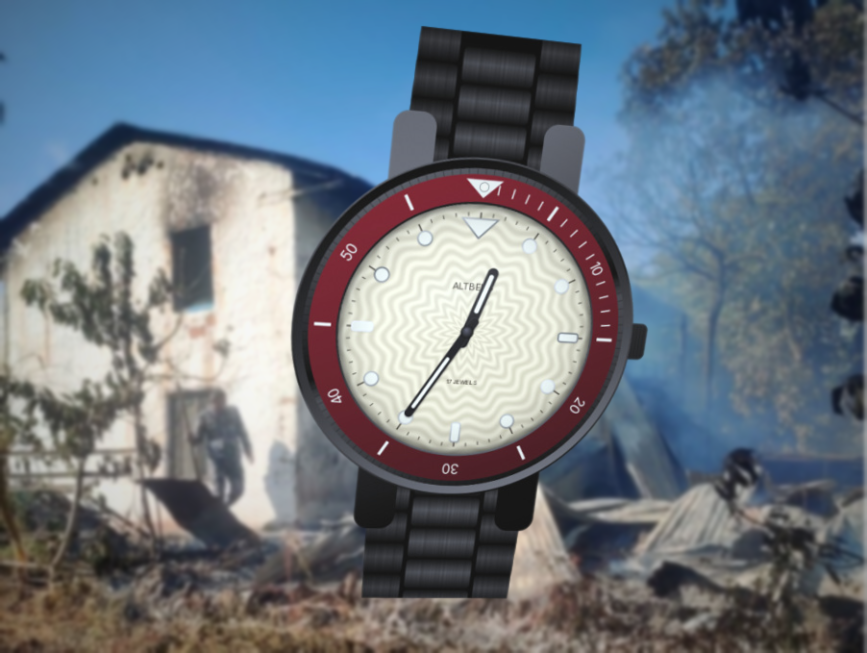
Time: **12:35**
